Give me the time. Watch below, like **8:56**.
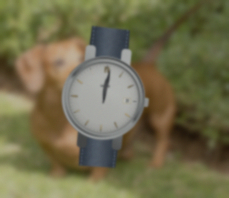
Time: **12:01**
